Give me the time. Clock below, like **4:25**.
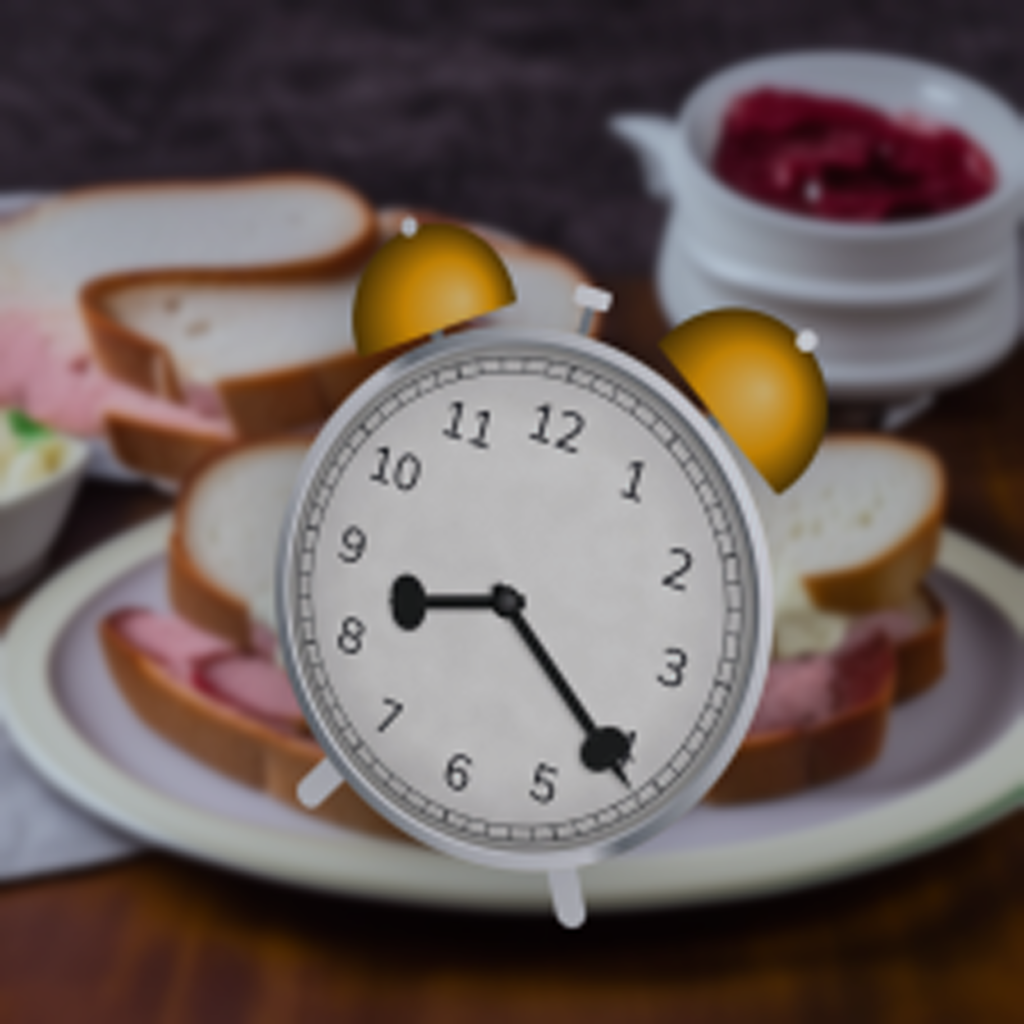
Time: **8:21**
